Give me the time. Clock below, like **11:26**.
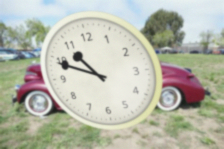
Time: **10:49**
